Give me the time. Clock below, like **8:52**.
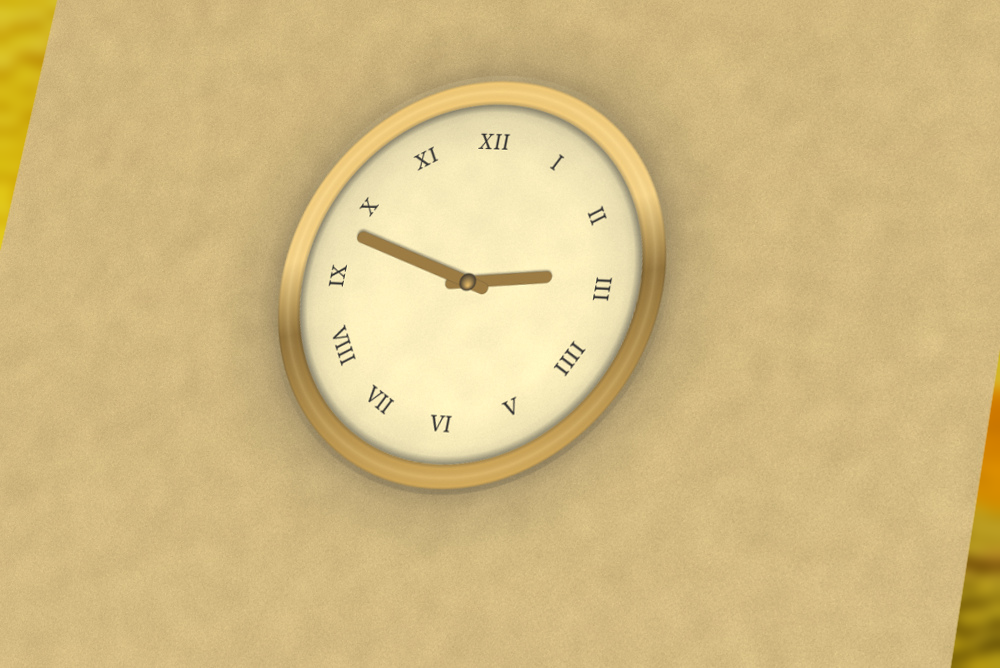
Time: **2:48**
